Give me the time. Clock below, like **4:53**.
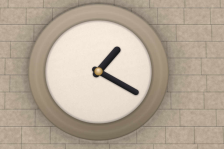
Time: **1:20**
